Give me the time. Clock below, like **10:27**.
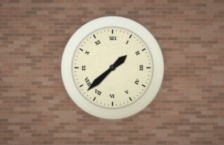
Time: **1:38**
